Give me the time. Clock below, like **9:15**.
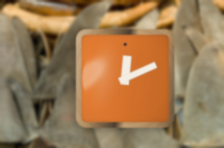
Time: **12:11**
